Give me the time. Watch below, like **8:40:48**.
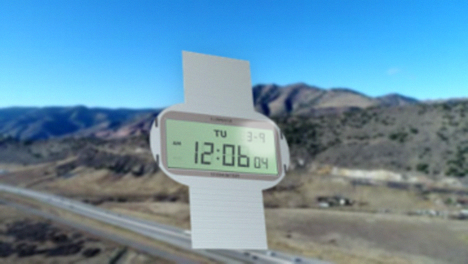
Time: **12:06:04**
